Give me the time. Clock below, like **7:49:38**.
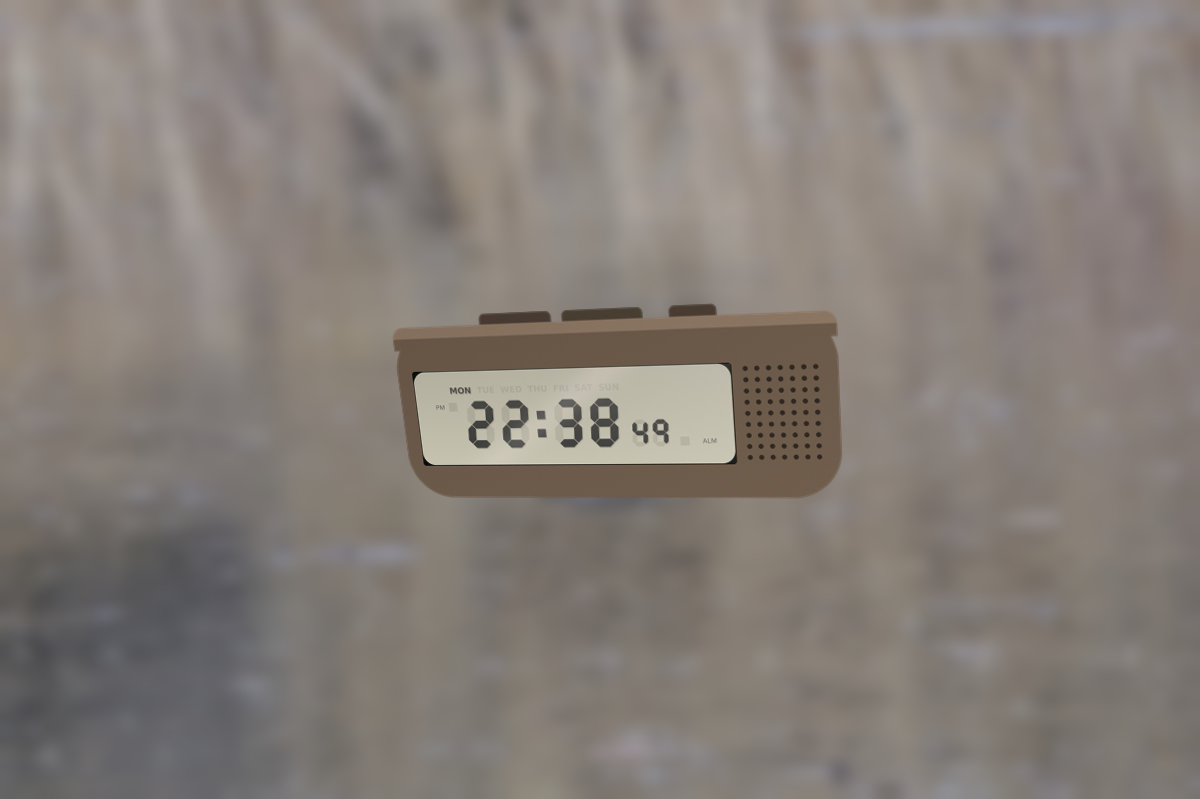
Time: **22:38:49**
